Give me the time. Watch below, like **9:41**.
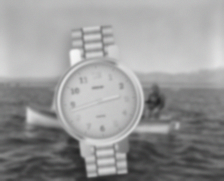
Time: **2:43**
